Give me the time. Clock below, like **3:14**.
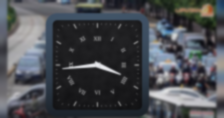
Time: **3:44**
